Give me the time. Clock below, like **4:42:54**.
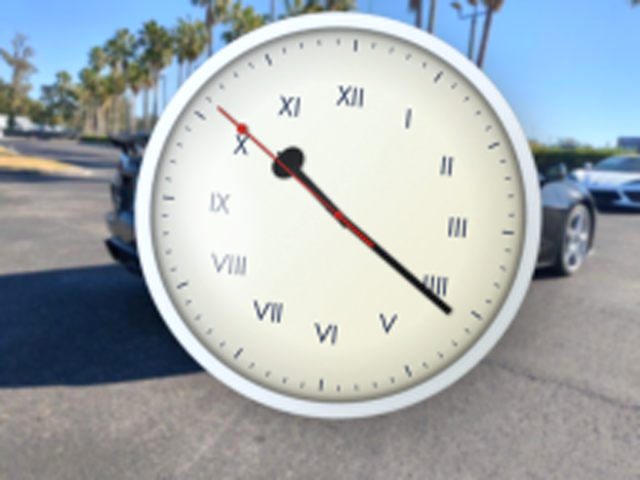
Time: **10:20:51**
